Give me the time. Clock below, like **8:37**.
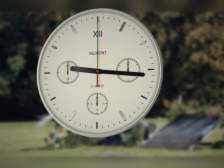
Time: **9:16**
